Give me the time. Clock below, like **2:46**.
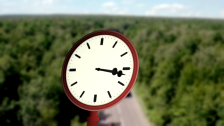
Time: **3:17**
